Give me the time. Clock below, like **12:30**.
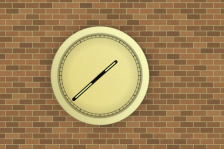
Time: **1:38**
